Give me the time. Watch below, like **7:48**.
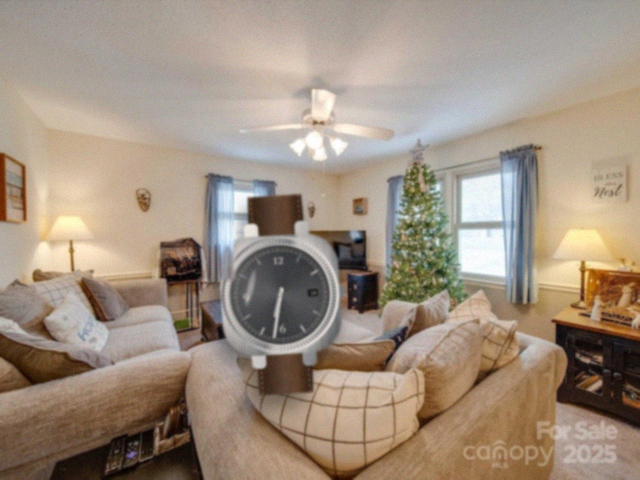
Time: **6:32**
